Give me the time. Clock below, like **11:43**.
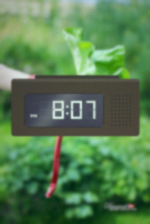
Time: **8:07**
